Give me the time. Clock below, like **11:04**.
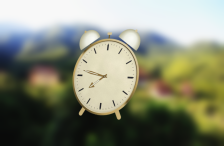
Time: **7:47**
